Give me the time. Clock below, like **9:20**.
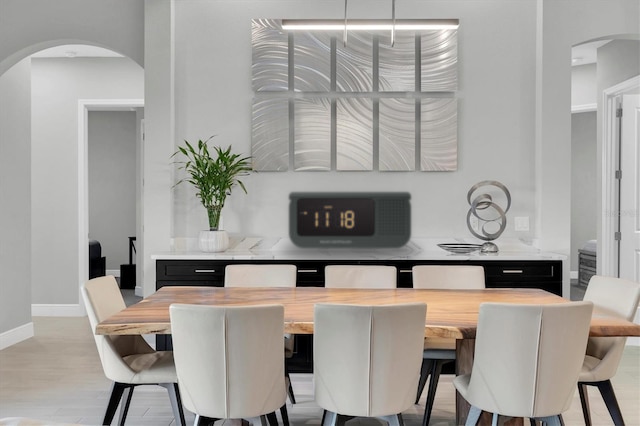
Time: **11:18**
